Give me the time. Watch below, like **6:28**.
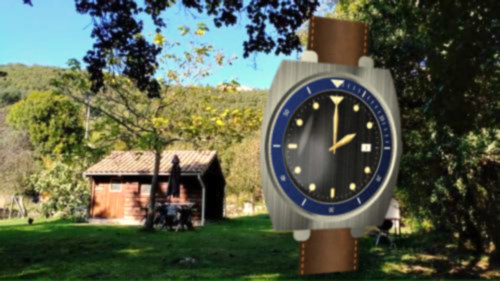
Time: **2:00**
